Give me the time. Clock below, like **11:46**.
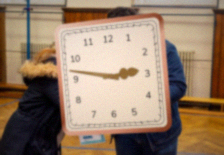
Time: **2:47**
